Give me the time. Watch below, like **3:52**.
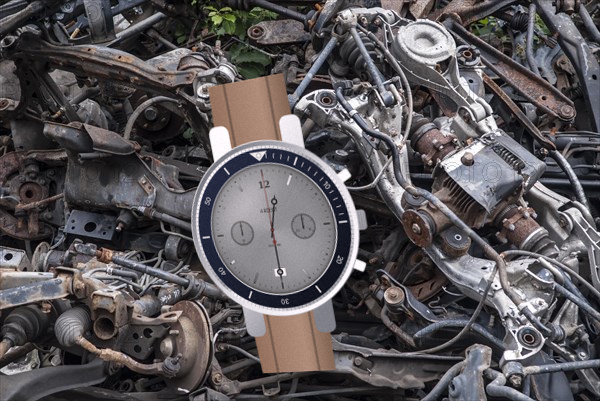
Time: **12:30**
